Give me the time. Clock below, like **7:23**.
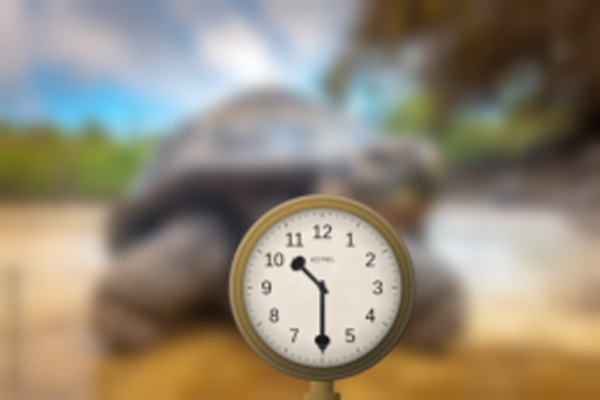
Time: **10:30**
